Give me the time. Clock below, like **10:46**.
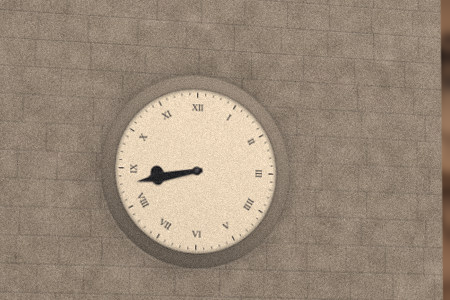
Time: **8:43**
